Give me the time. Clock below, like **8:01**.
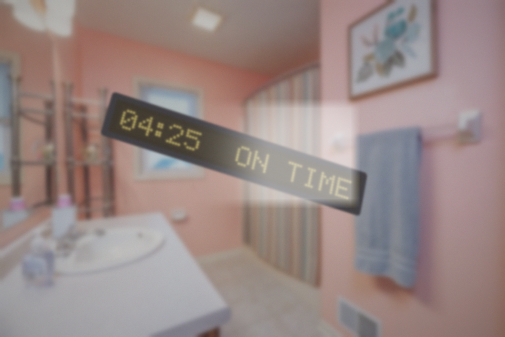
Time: **4:25**
